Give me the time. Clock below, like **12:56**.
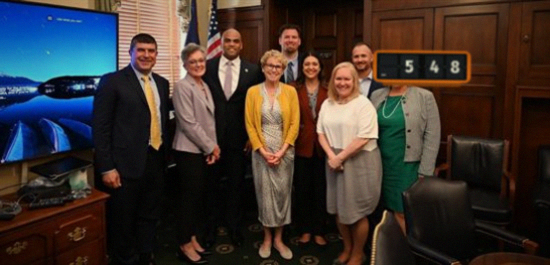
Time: **5:48**
